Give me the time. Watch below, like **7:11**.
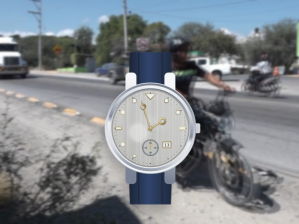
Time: **1:57**
